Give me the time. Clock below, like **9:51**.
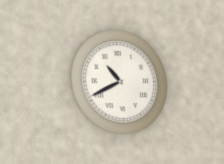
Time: **10:41**
